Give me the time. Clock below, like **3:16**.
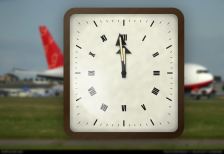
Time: **11:59**
